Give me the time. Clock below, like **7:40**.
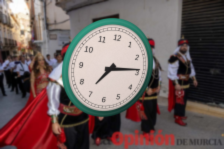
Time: **7:14**
